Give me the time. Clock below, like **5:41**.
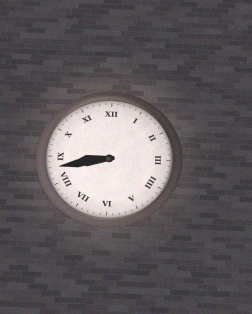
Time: **8:43**
